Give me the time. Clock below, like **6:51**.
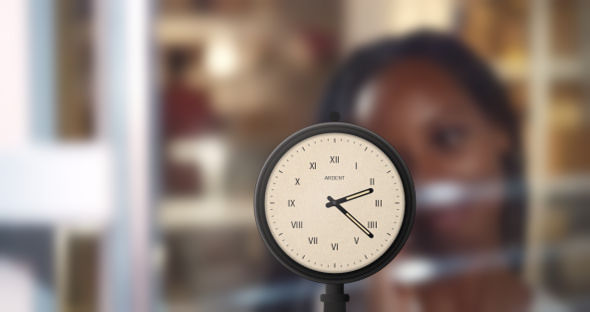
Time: **2:22**
